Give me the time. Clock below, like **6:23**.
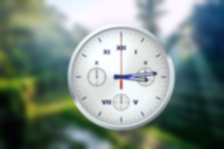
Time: **3:14**
